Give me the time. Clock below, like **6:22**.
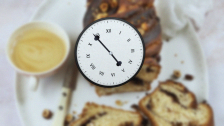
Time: **4:54**
